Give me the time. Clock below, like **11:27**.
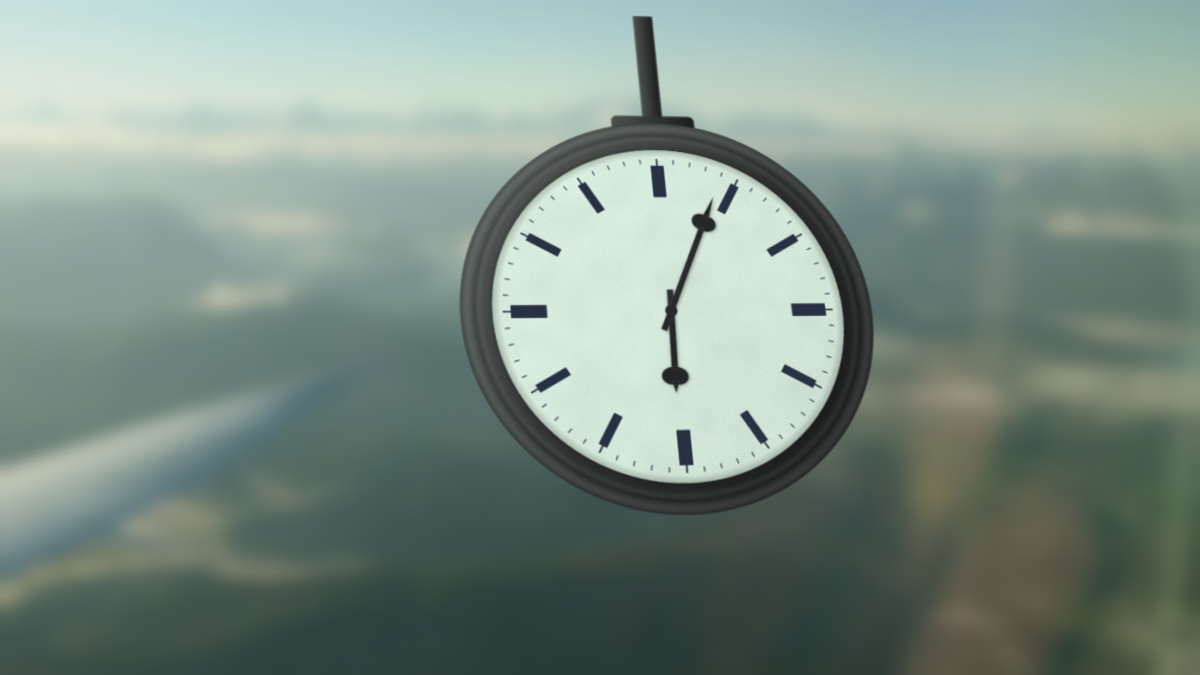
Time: **6:04**
